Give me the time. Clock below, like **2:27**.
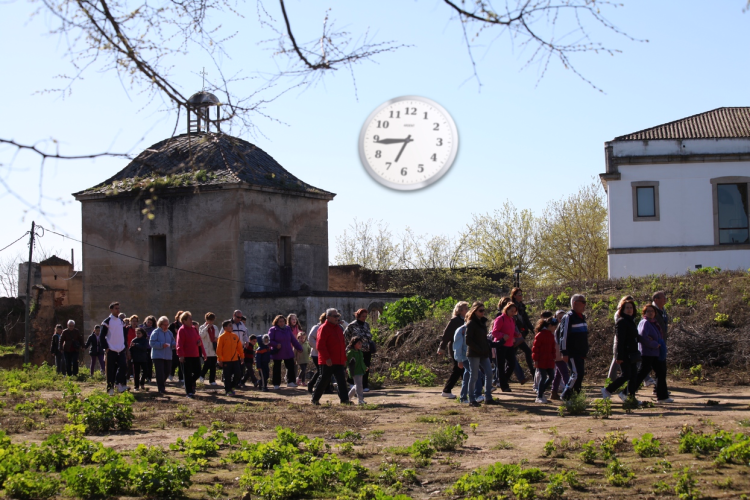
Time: **6:44**
